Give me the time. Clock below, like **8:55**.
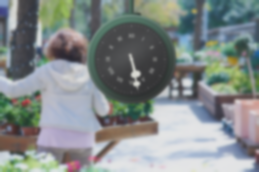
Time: **5:28**
